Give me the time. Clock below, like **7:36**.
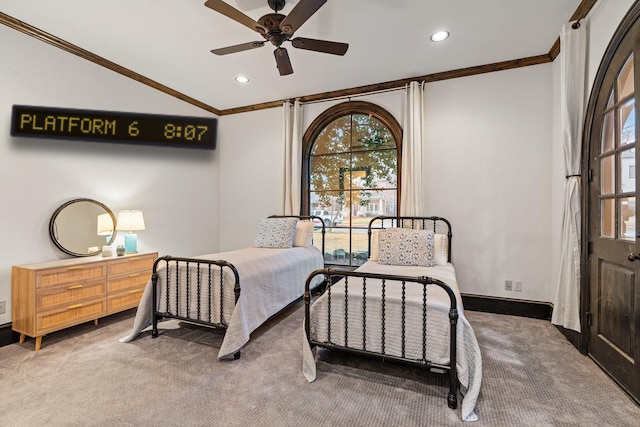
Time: **8:07**
